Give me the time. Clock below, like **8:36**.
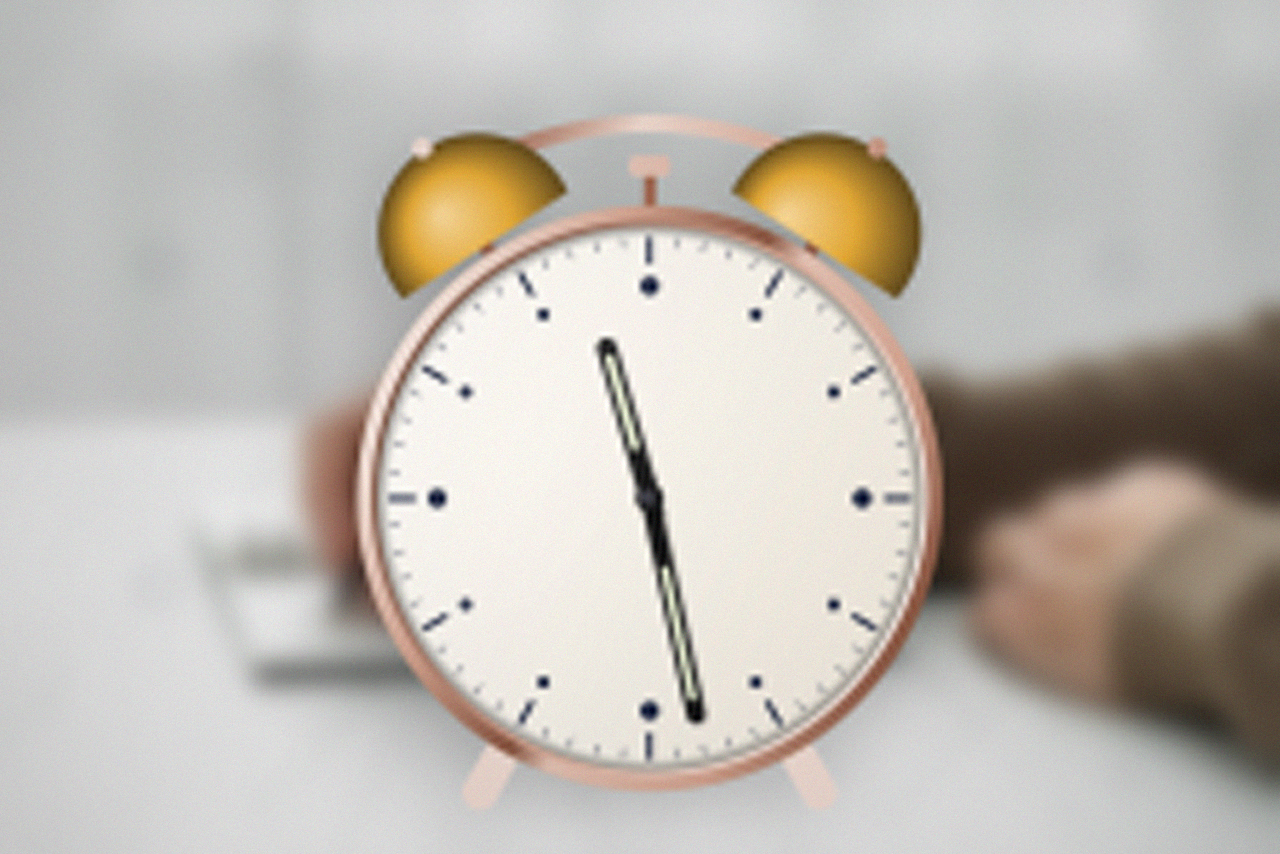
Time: **11:28**
